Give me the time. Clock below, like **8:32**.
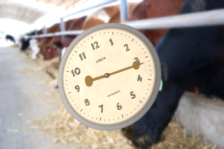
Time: **9:16**
